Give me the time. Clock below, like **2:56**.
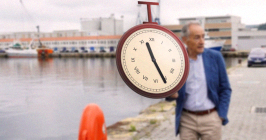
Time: **11:26**
